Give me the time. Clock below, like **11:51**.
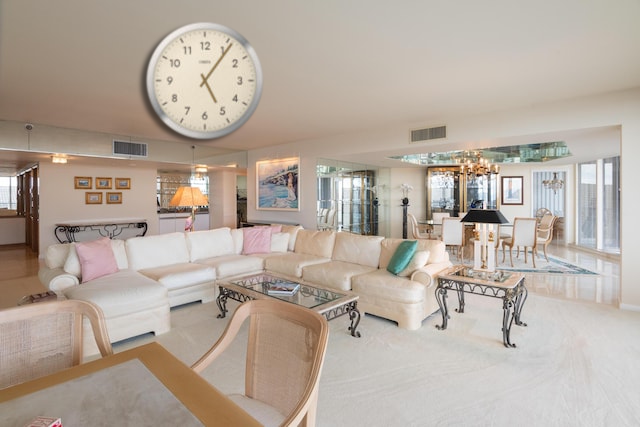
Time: **5:06**
